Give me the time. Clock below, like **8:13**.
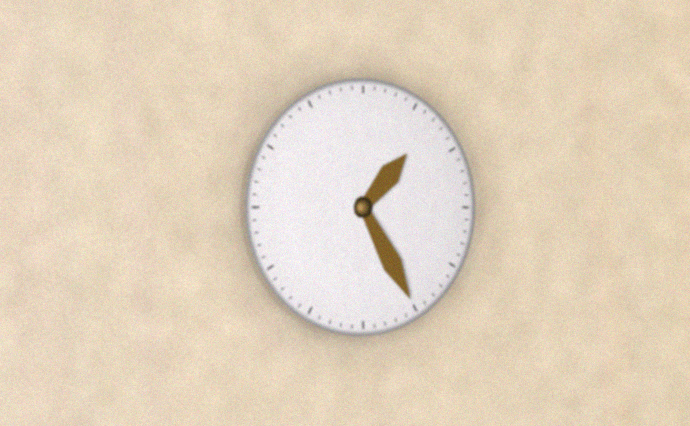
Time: **1:25**
